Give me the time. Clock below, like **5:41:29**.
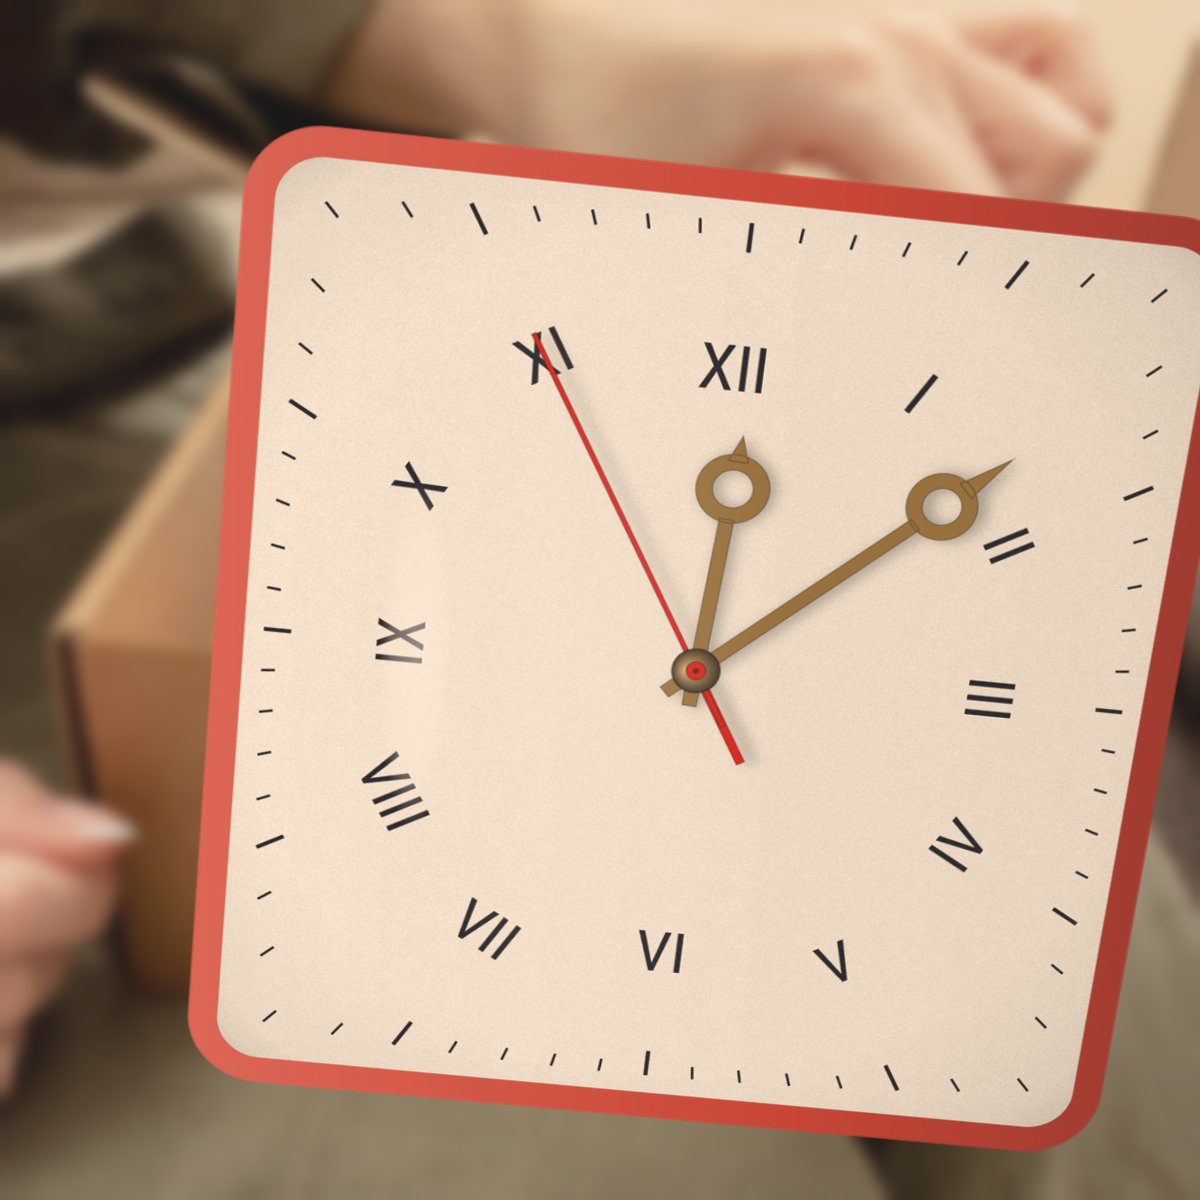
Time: **12:07:55**
